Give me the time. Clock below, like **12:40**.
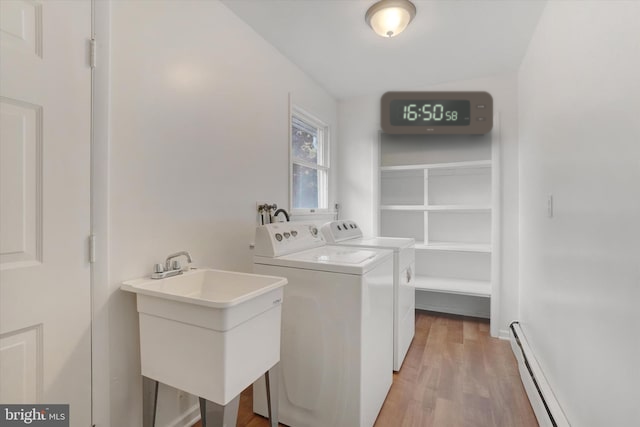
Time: **16:50**
